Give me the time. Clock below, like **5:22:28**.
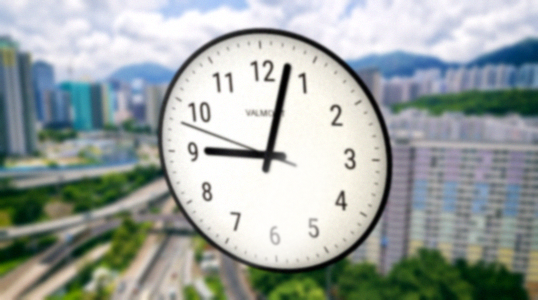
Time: **9:02:48**
